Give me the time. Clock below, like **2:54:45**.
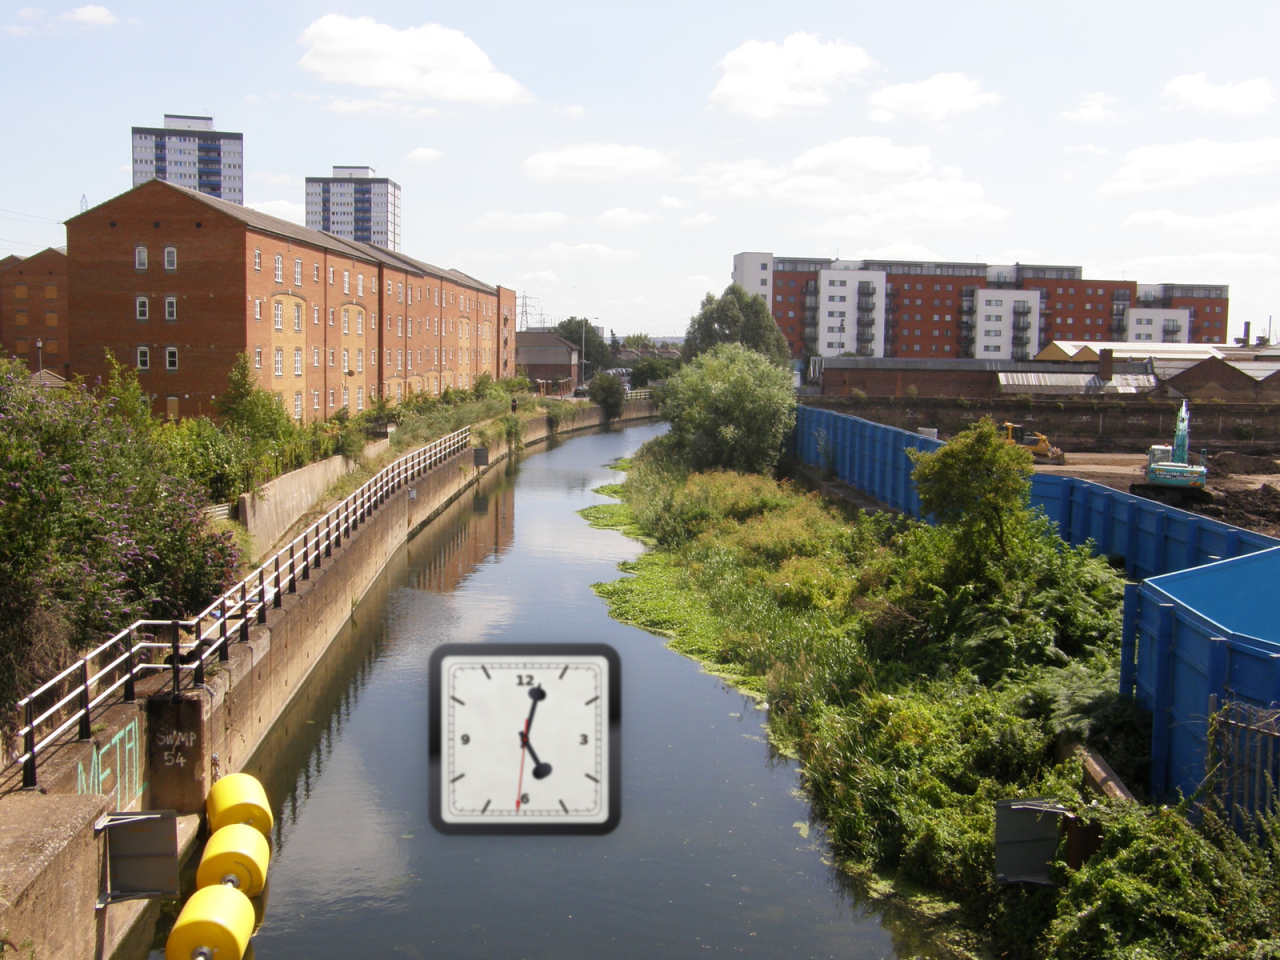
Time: **5:02:31**
